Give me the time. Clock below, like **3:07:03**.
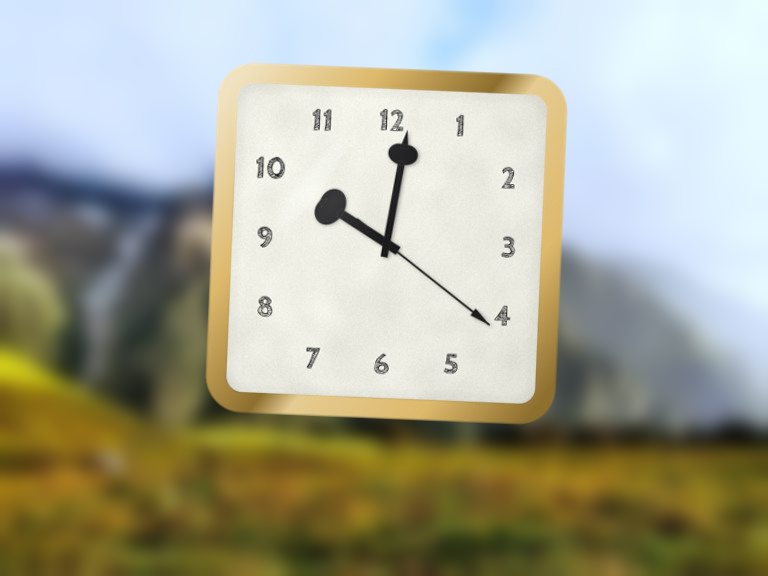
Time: **10:01:21**
